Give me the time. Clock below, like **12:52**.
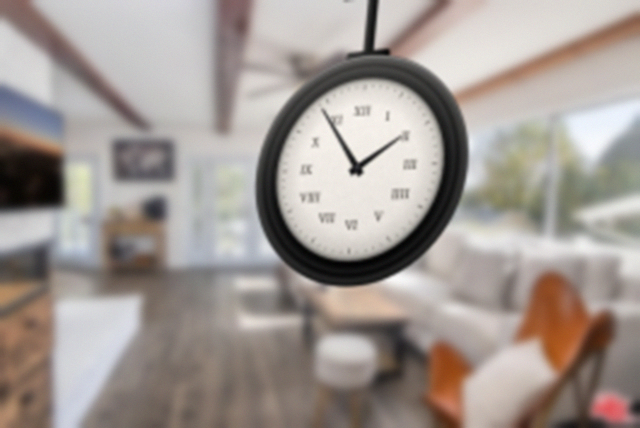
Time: **1:54**
